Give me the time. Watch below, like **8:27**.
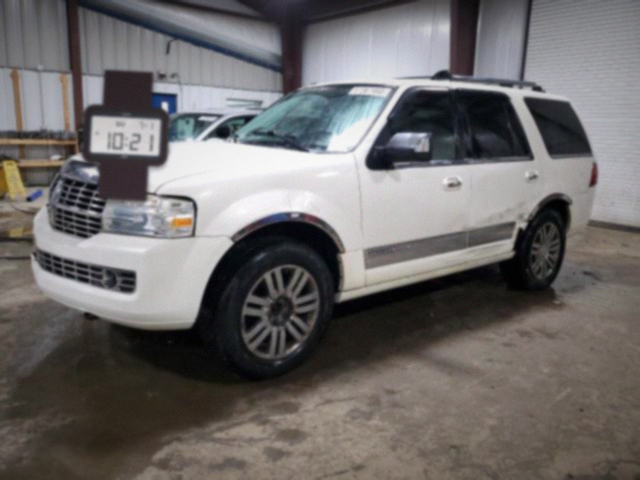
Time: **10:21**
